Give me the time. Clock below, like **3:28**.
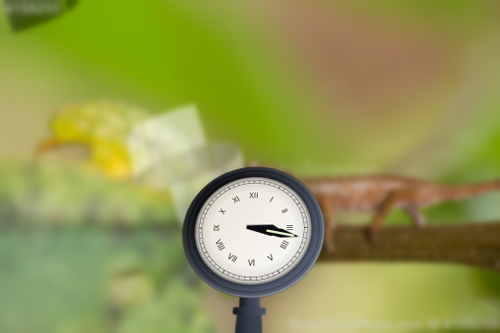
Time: **3:17**
